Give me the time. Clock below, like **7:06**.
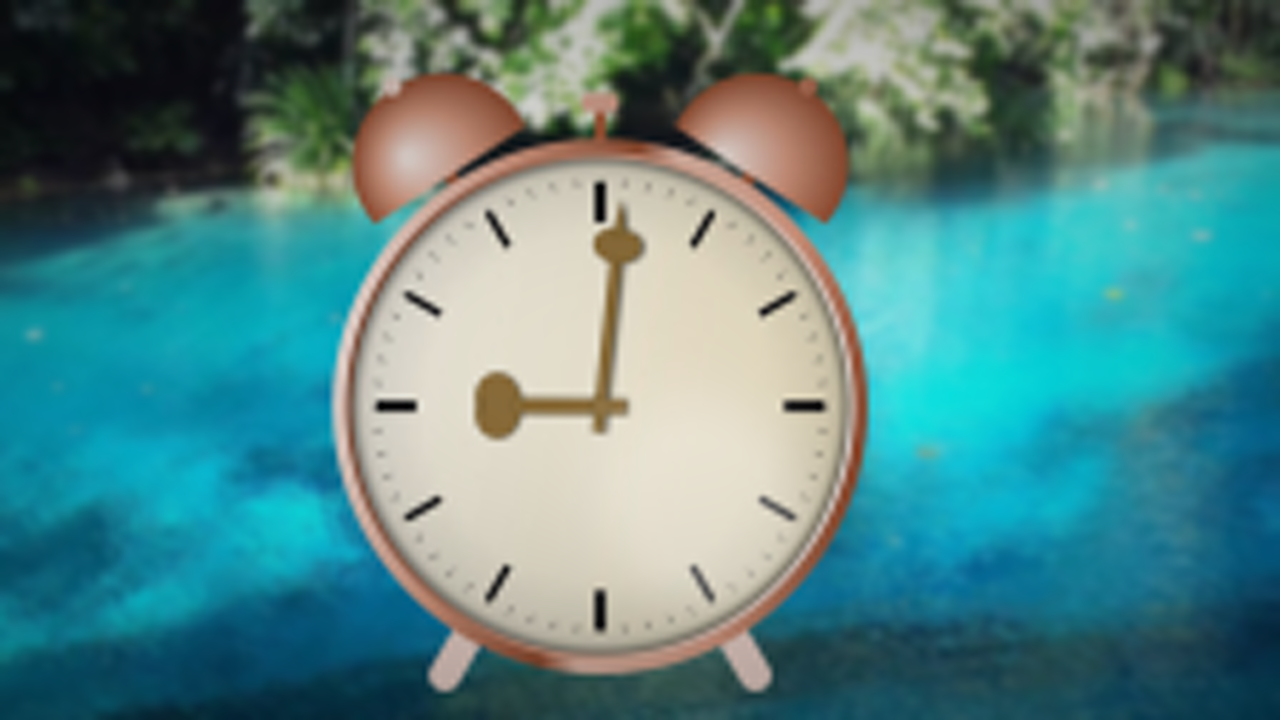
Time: **9:01**
